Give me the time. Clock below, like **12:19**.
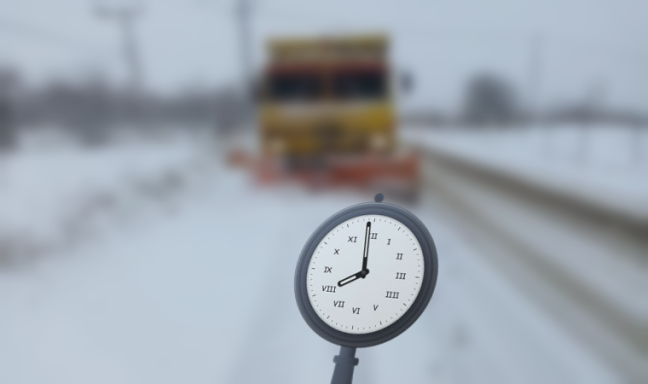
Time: **7:59**
